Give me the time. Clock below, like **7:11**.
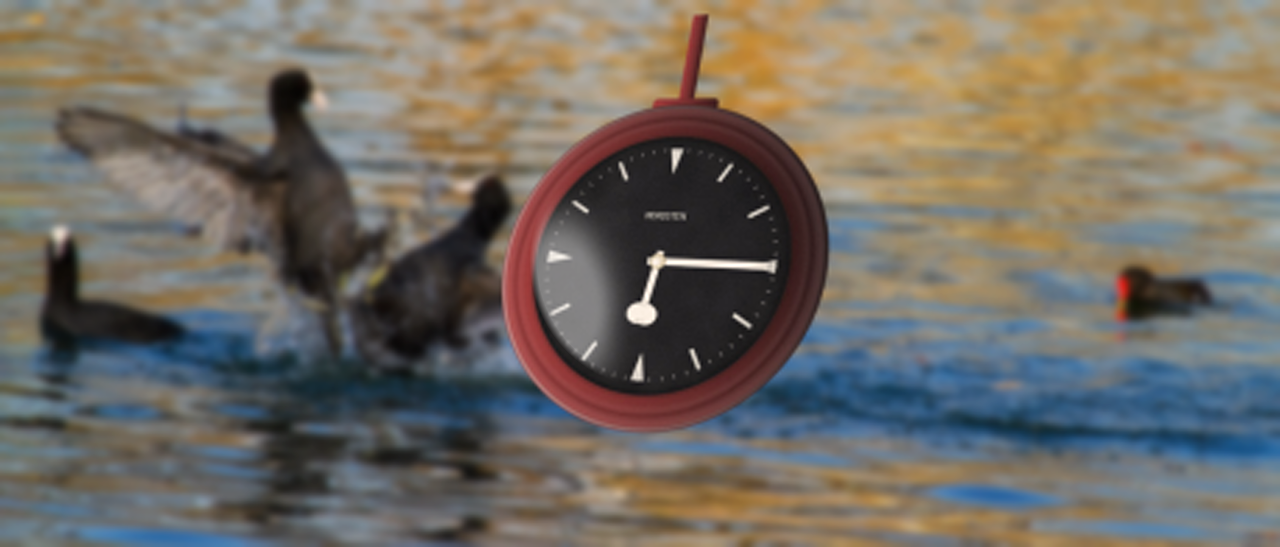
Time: **6:15**
